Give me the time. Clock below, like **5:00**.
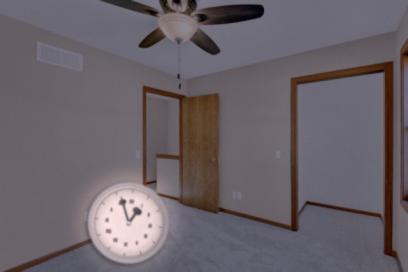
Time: **12:56**
